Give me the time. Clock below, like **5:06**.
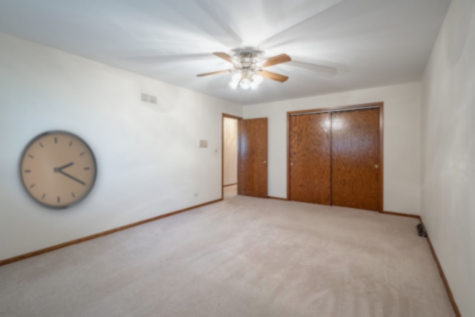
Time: **2:20**
